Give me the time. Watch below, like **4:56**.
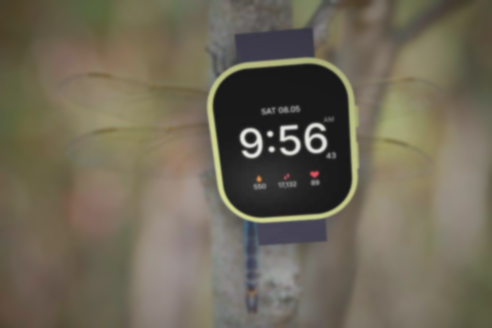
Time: **9:56**
